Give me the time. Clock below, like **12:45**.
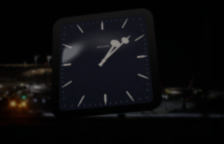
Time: **1:08**
